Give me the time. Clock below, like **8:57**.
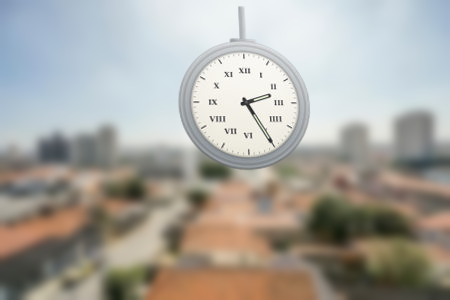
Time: **2:25**
